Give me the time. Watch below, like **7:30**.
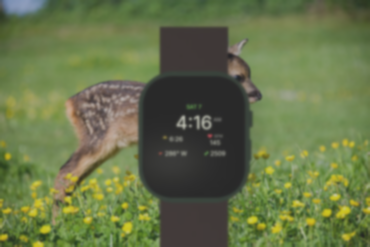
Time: **4:16**
